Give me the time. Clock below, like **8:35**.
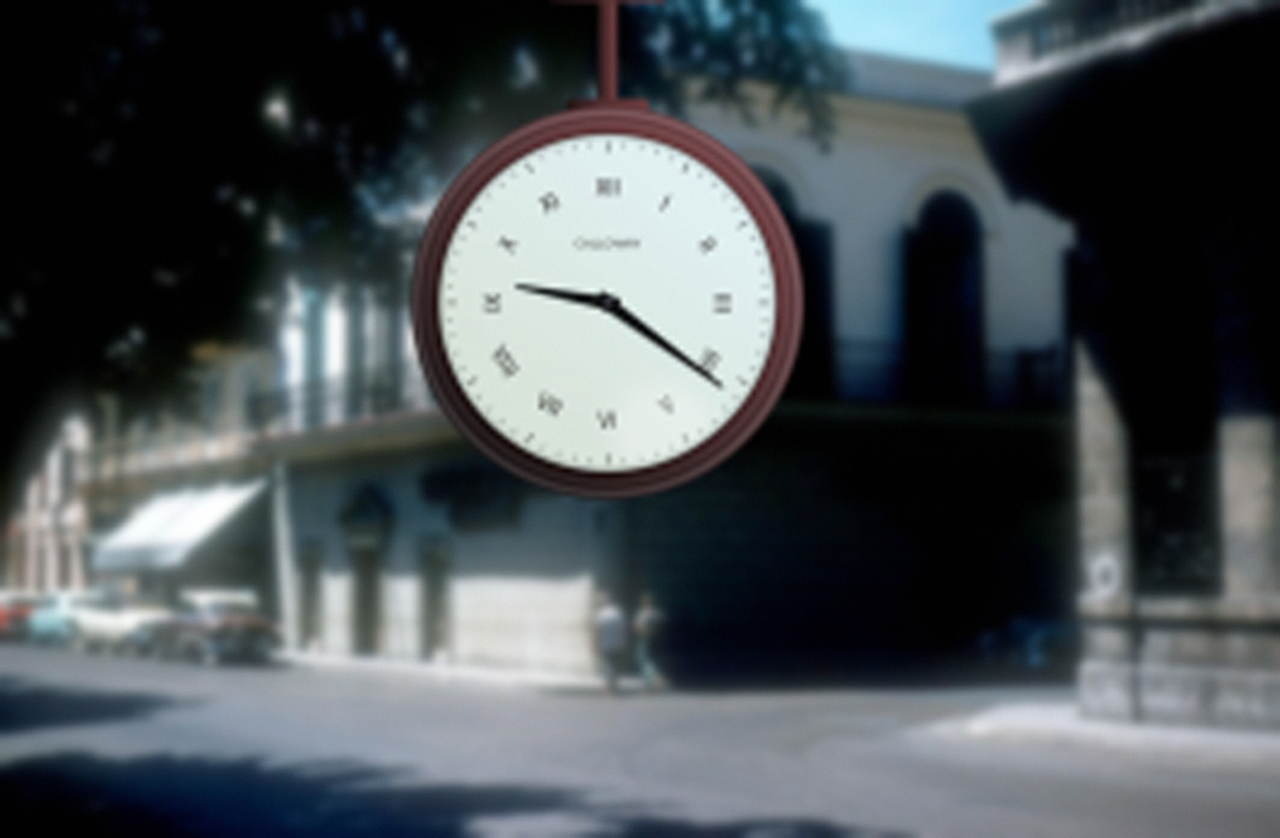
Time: **9:21**
